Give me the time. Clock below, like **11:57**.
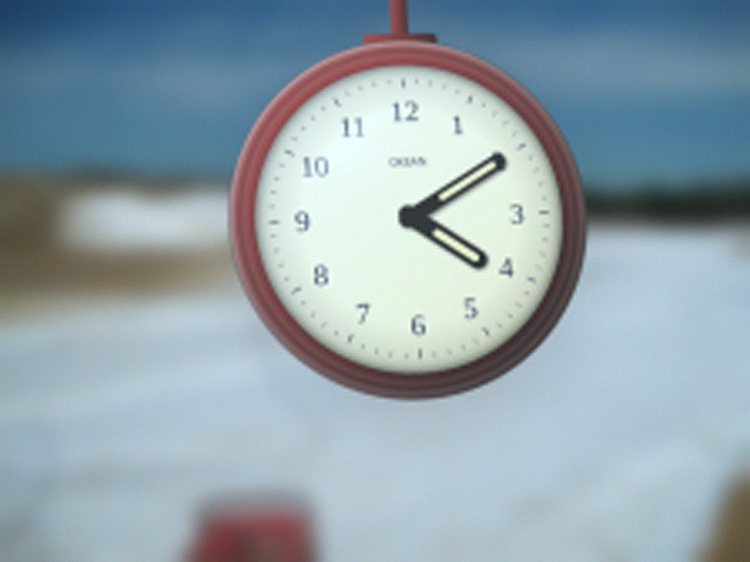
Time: **4:10**
